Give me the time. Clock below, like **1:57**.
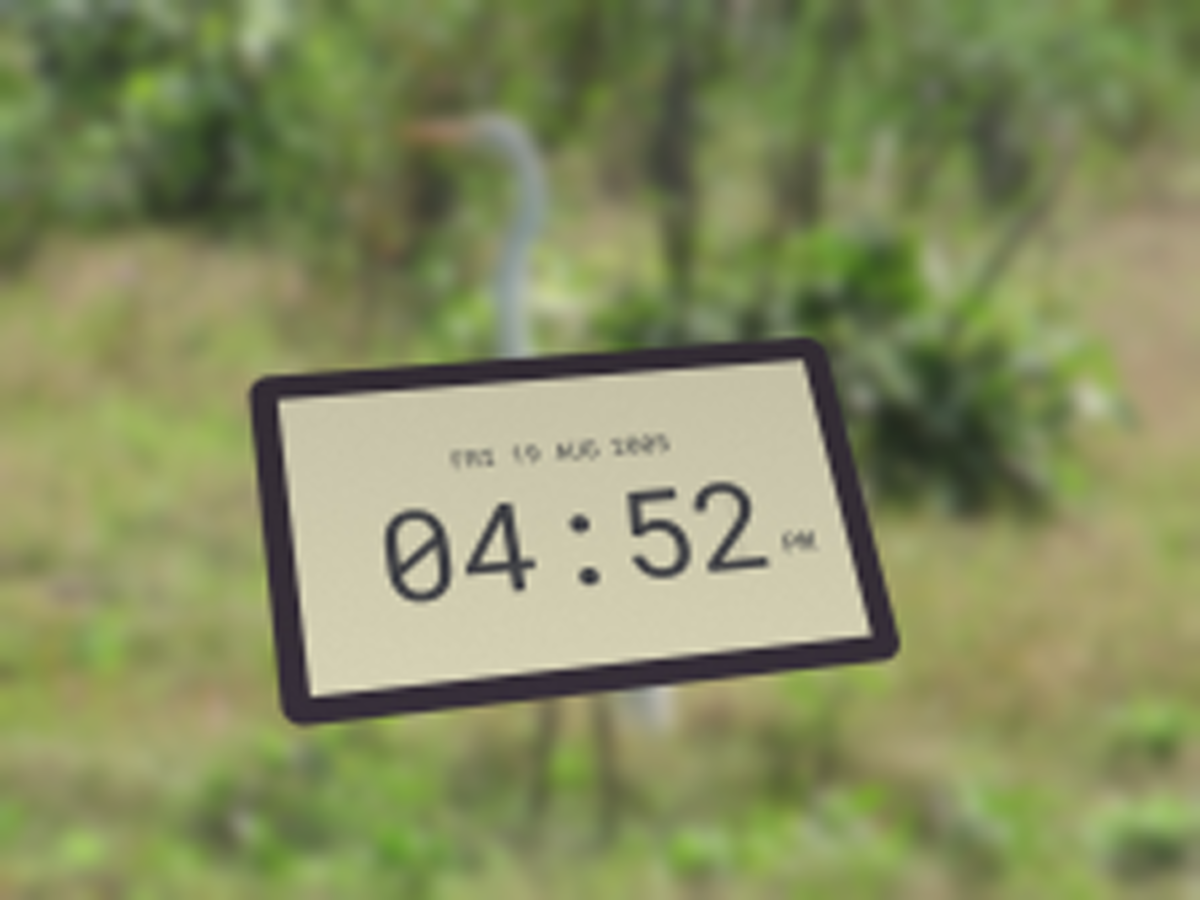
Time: **4:52**
